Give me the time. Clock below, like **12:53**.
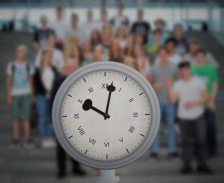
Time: **10:02**
